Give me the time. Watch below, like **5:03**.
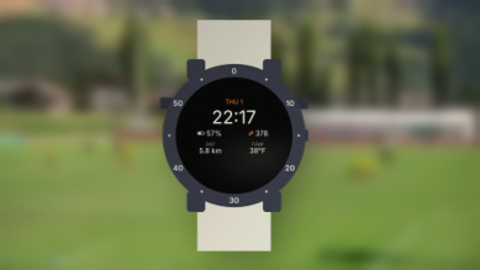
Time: **22:17**
